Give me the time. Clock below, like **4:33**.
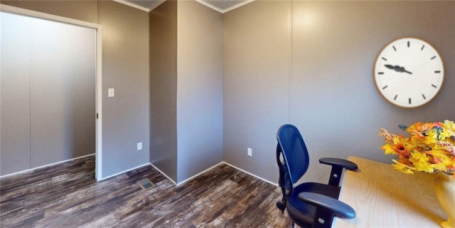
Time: **9:48**
